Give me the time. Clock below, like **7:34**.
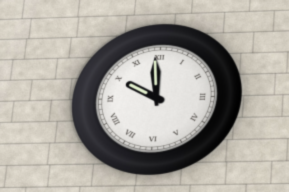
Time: **9:59**
